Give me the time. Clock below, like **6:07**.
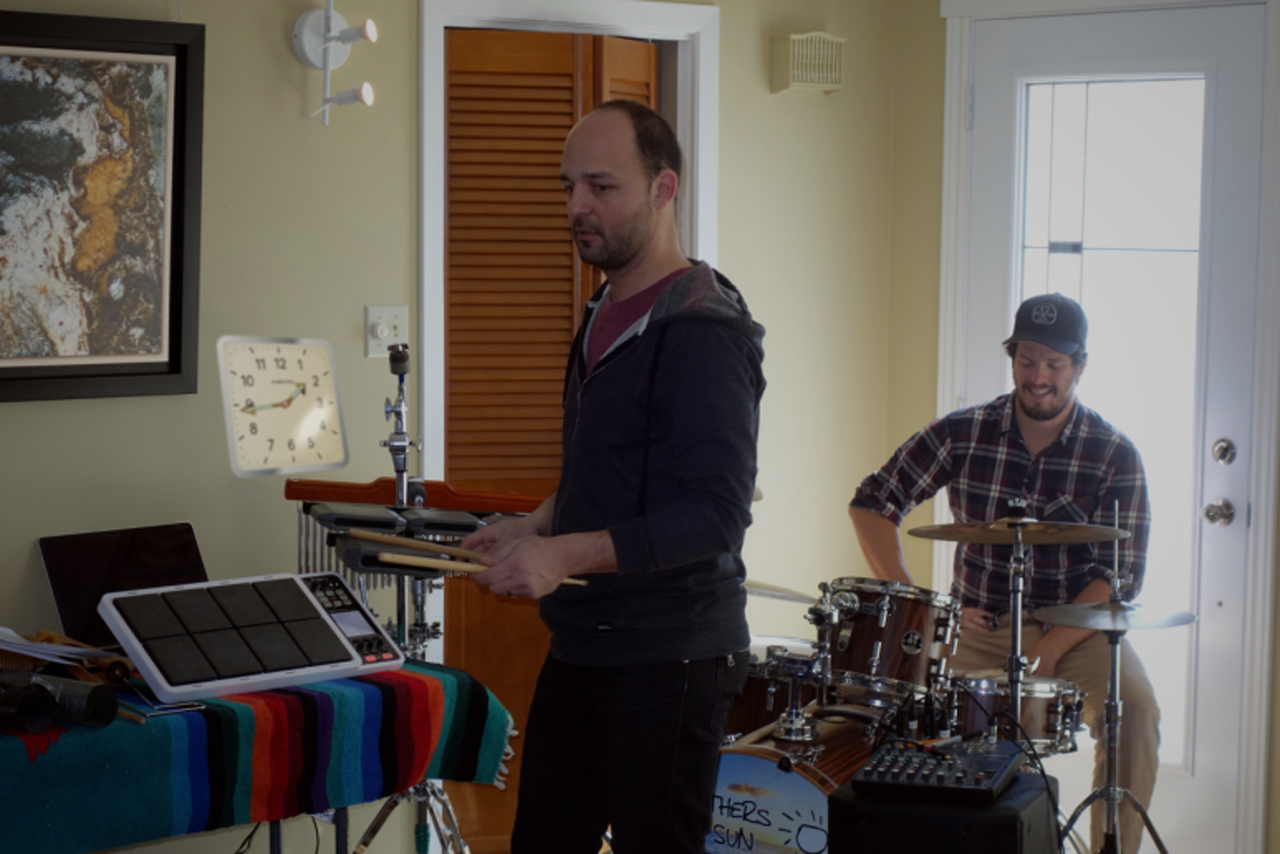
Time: **1:44**
